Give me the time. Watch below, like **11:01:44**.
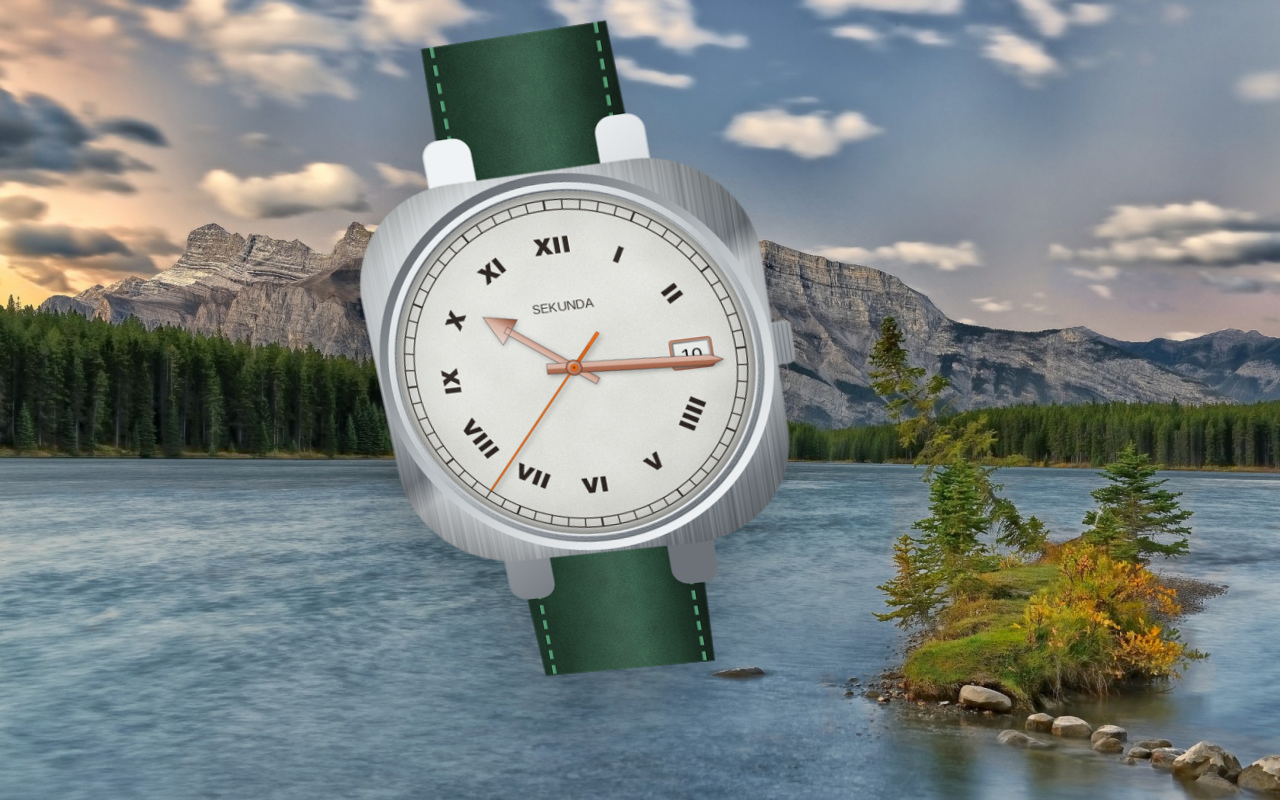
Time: **10:15:37**
